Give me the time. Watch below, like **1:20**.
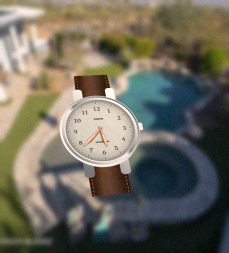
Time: **5:38**
